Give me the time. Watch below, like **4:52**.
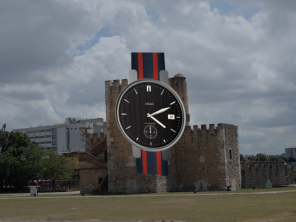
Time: **4:11**
